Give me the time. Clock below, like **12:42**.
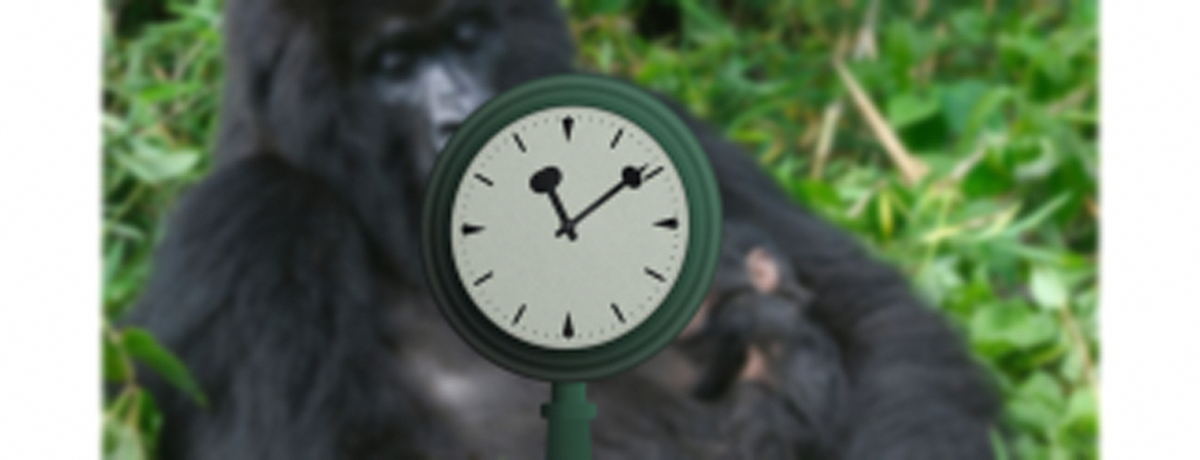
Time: **11:09**
